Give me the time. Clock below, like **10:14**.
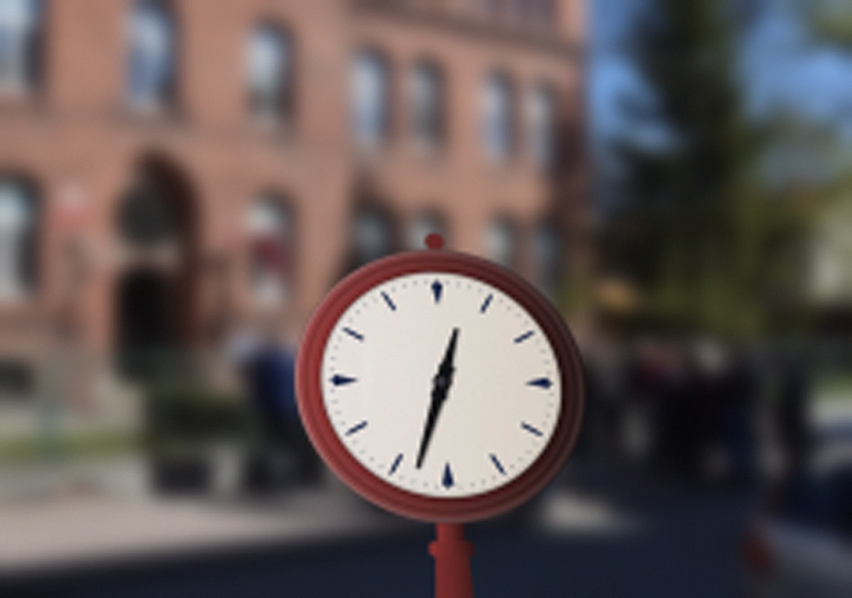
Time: **12:33**
